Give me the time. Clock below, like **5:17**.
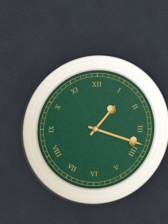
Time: **1:18**
